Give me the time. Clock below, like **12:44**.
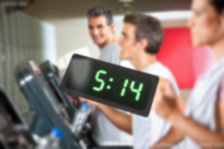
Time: **5:14**
